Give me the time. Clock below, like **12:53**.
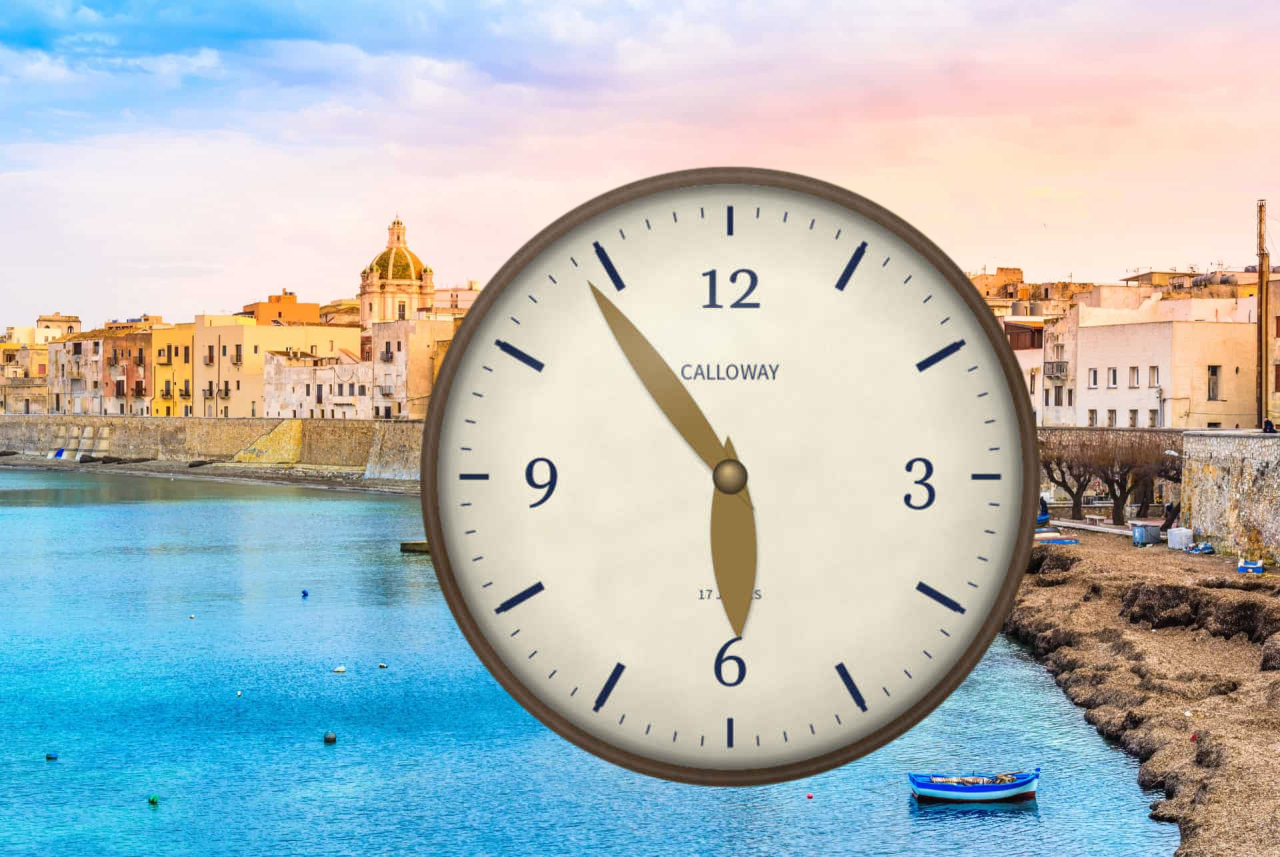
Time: **5:54**
